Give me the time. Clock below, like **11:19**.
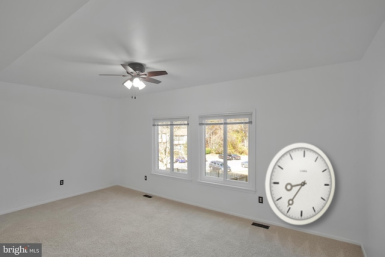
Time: **8:36**
